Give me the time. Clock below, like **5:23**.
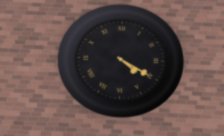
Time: **4:20**
